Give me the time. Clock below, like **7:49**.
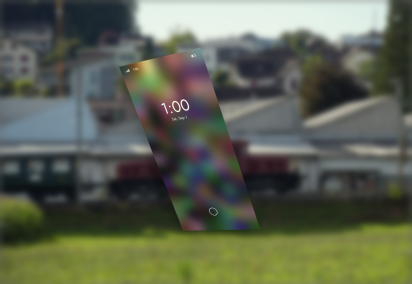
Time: **1:00**
